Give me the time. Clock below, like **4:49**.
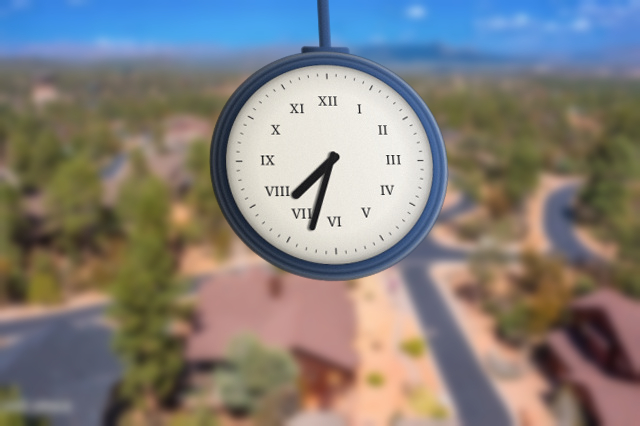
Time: **7:33**
